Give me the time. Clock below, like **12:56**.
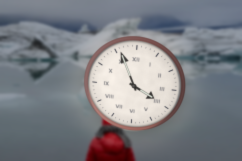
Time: **3:56**
